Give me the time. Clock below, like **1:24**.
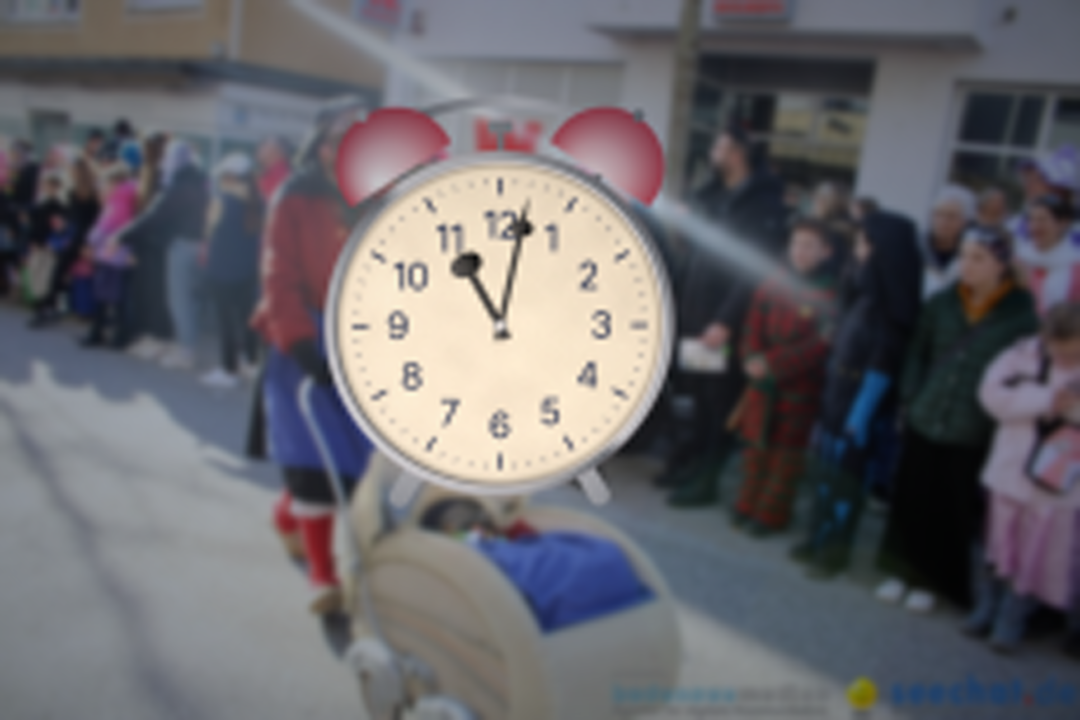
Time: **11:02**
